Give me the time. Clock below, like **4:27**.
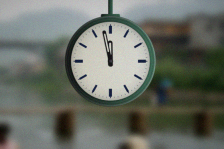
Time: **11:58**
